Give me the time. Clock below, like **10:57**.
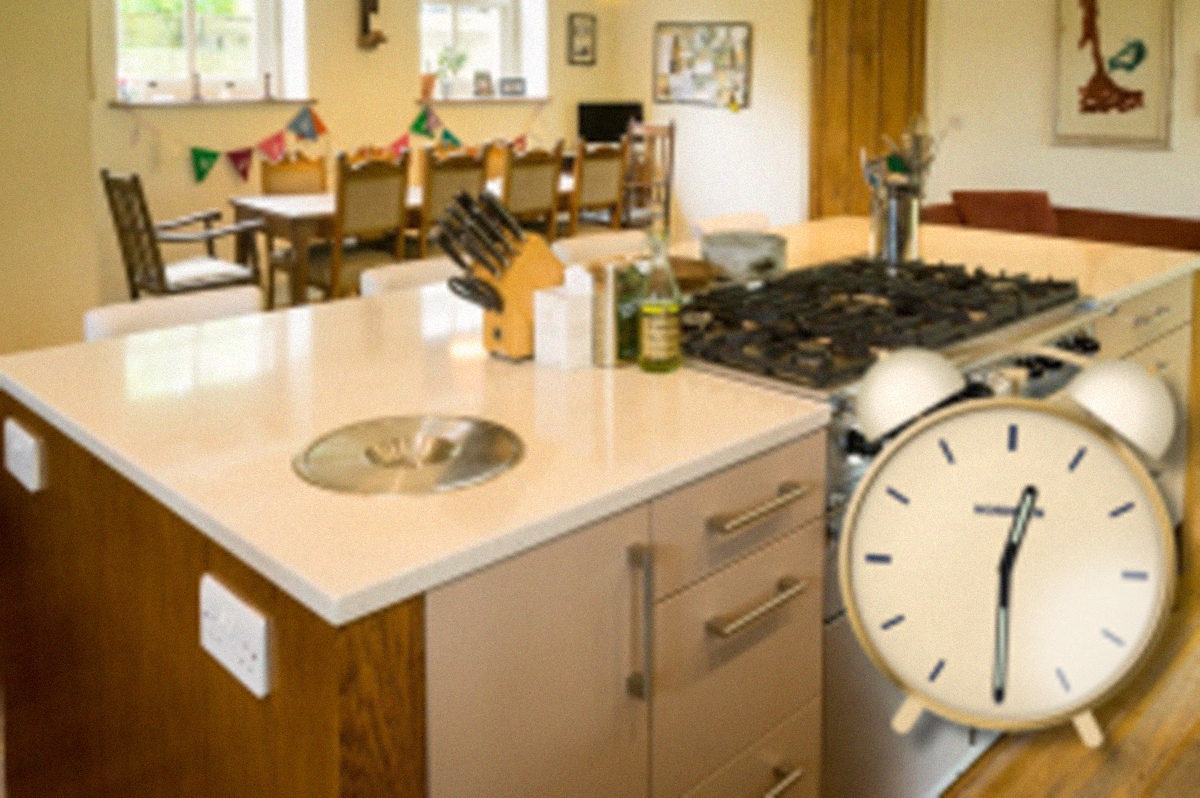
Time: **12:30**
